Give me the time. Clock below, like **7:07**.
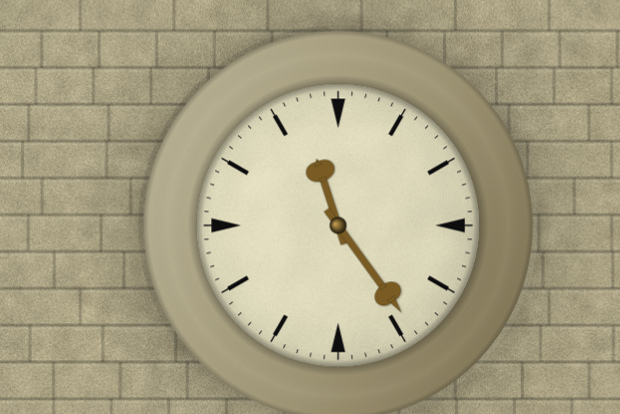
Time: **11:24**
